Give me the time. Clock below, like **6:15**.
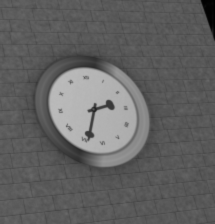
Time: **2:34**
